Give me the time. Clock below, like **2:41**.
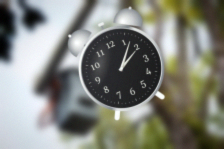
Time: **2:07**
